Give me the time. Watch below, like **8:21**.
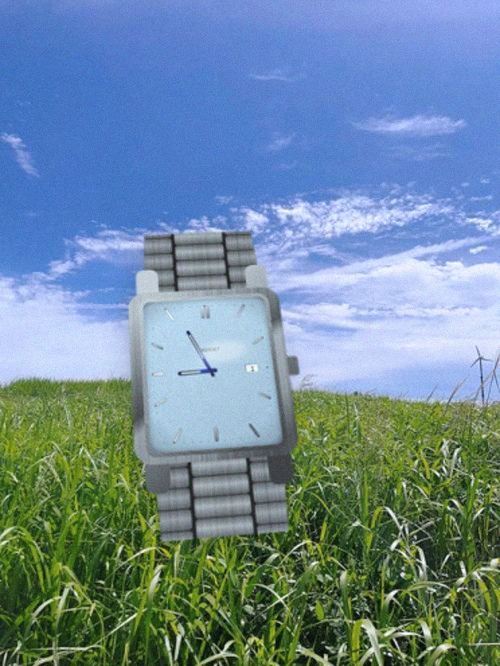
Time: **8:56**
